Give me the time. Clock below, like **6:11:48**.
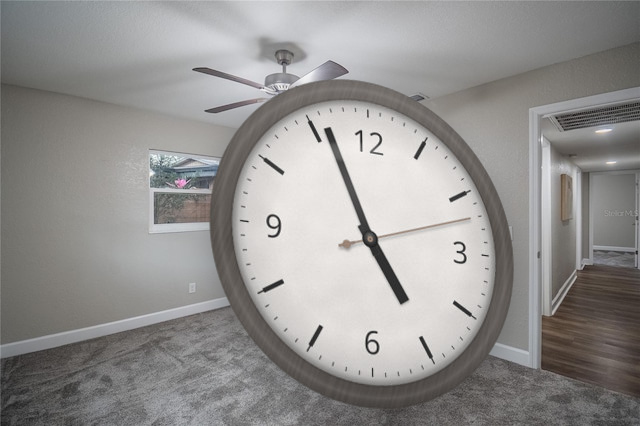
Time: **4:56:12**
